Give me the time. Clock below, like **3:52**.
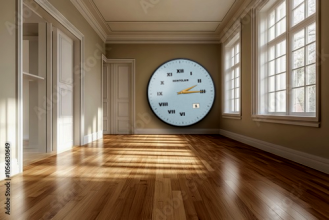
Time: **2:15**
